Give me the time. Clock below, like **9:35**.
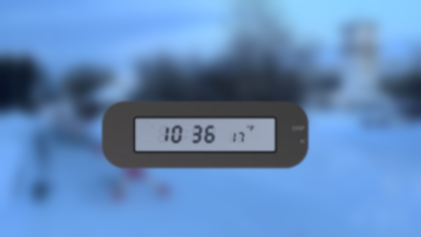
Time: **10:36**
